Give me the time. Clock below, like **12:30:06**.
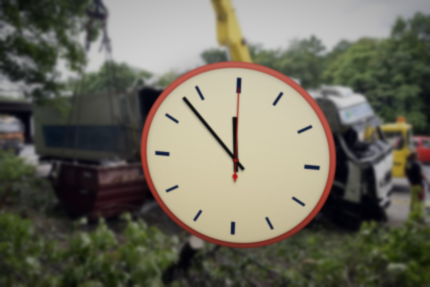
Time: **11:53:00**
